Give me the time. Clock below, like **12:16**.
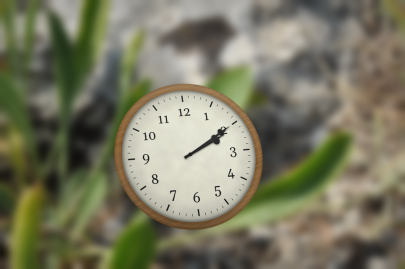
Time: **2:10**
